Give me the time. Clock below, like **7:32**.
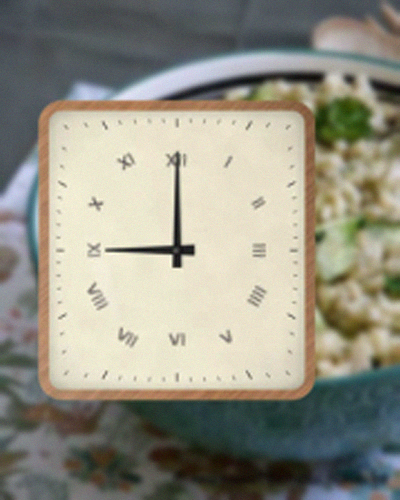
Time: **9:00**
